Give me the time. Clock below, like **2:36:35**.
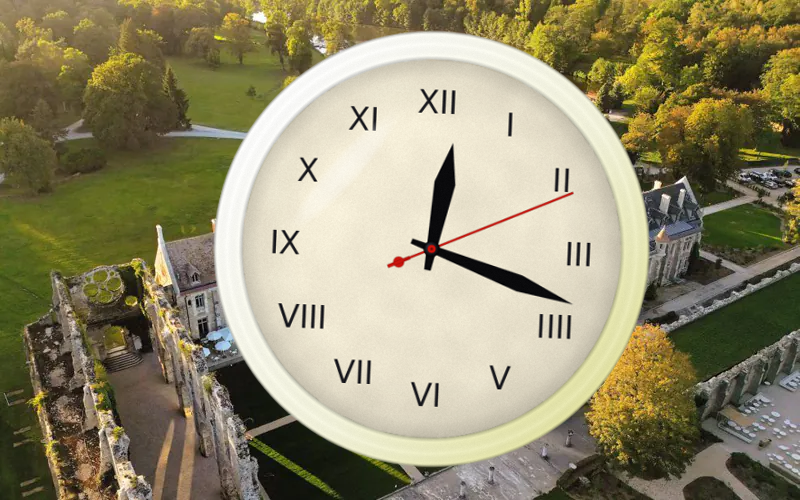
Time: **12:18:11**
